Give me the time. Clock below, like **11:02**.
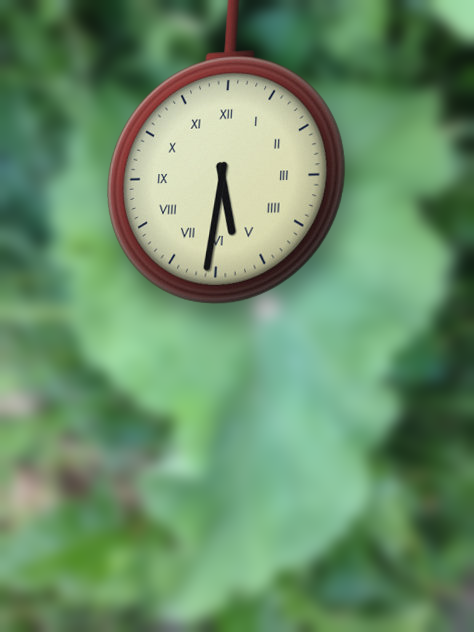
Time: **5:31**
